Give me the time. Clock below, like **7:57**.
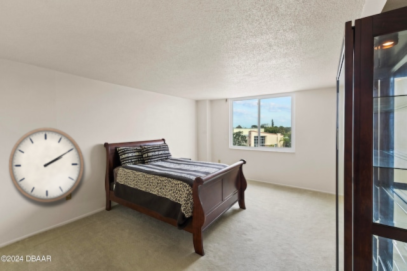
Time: **2:10**
